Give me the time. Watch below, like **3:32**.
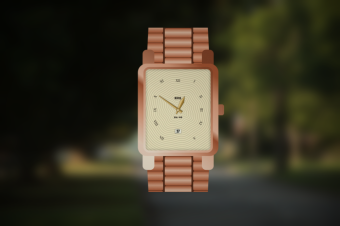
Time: **12:51**
